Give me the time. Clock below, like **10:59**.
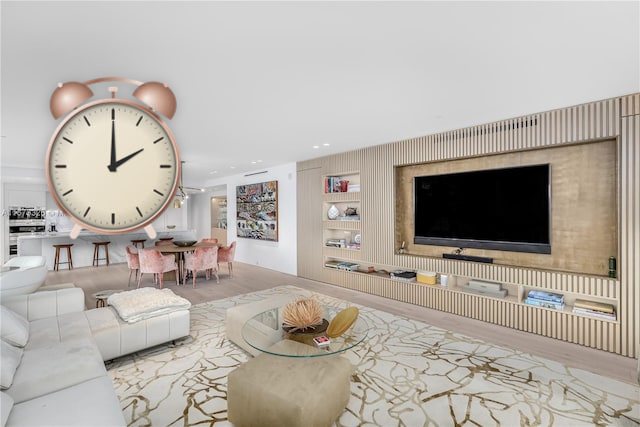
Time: **2:00**
